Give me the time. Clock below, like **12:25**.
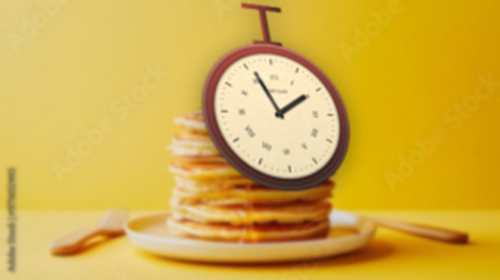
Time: **1:56**
